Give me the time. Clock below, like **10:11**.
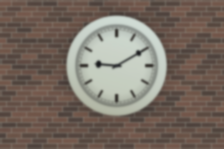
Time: **9:10**
